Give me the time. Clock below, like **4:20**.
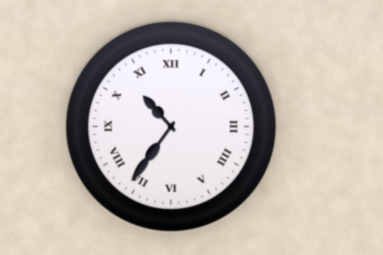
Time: **10:36**
